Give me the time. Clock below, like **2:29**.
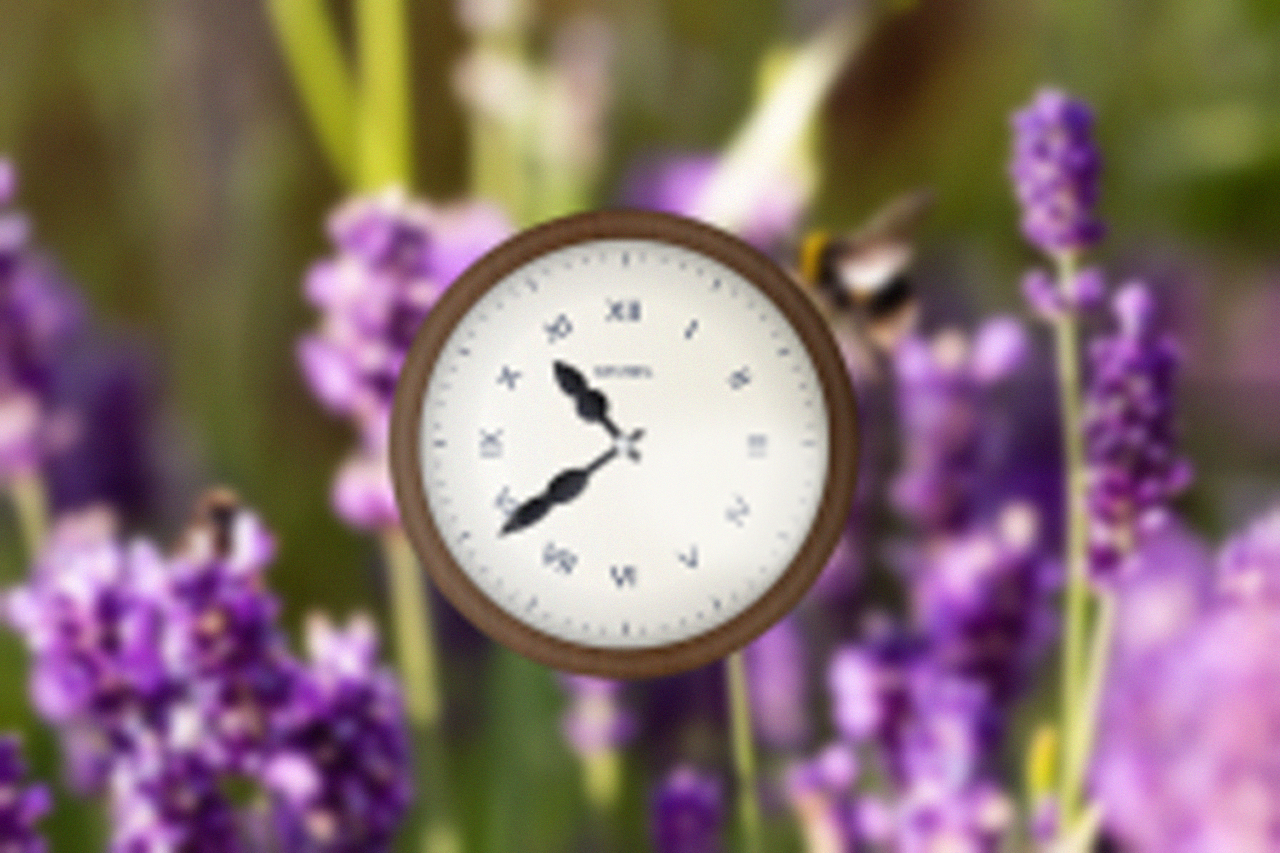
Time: **10:39**
